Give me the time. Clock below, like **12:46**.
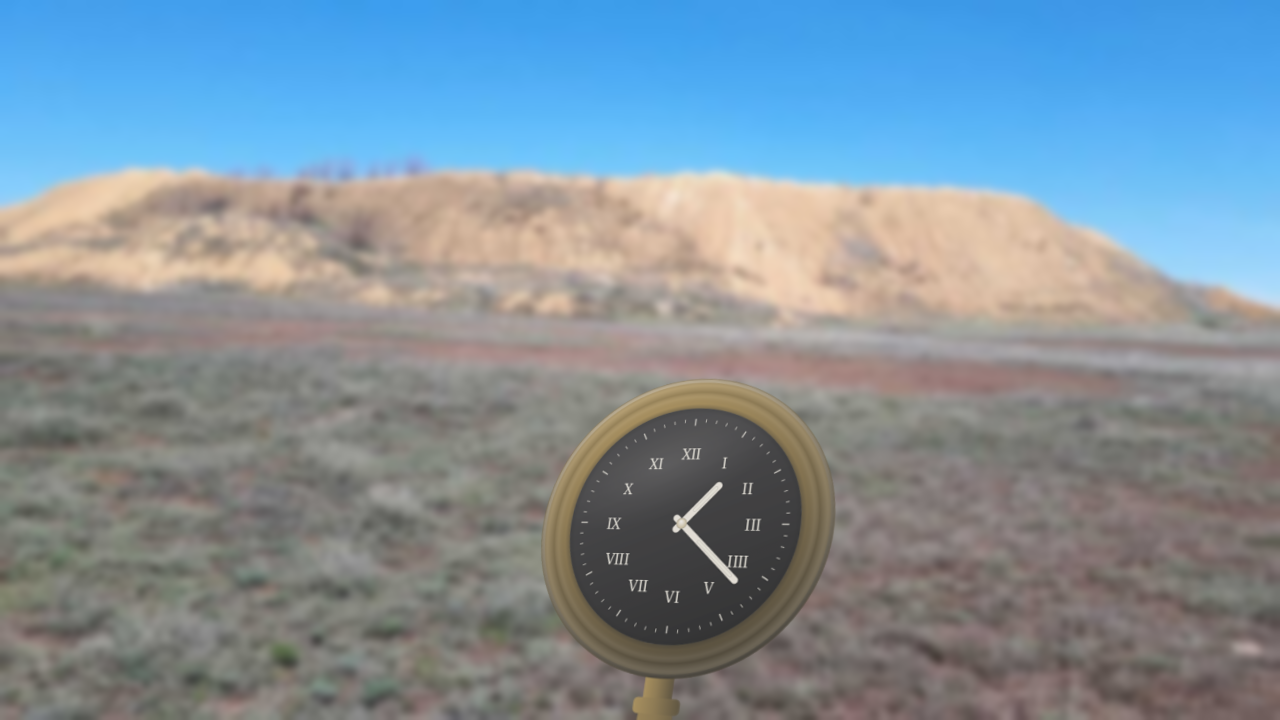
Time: **1:22**
